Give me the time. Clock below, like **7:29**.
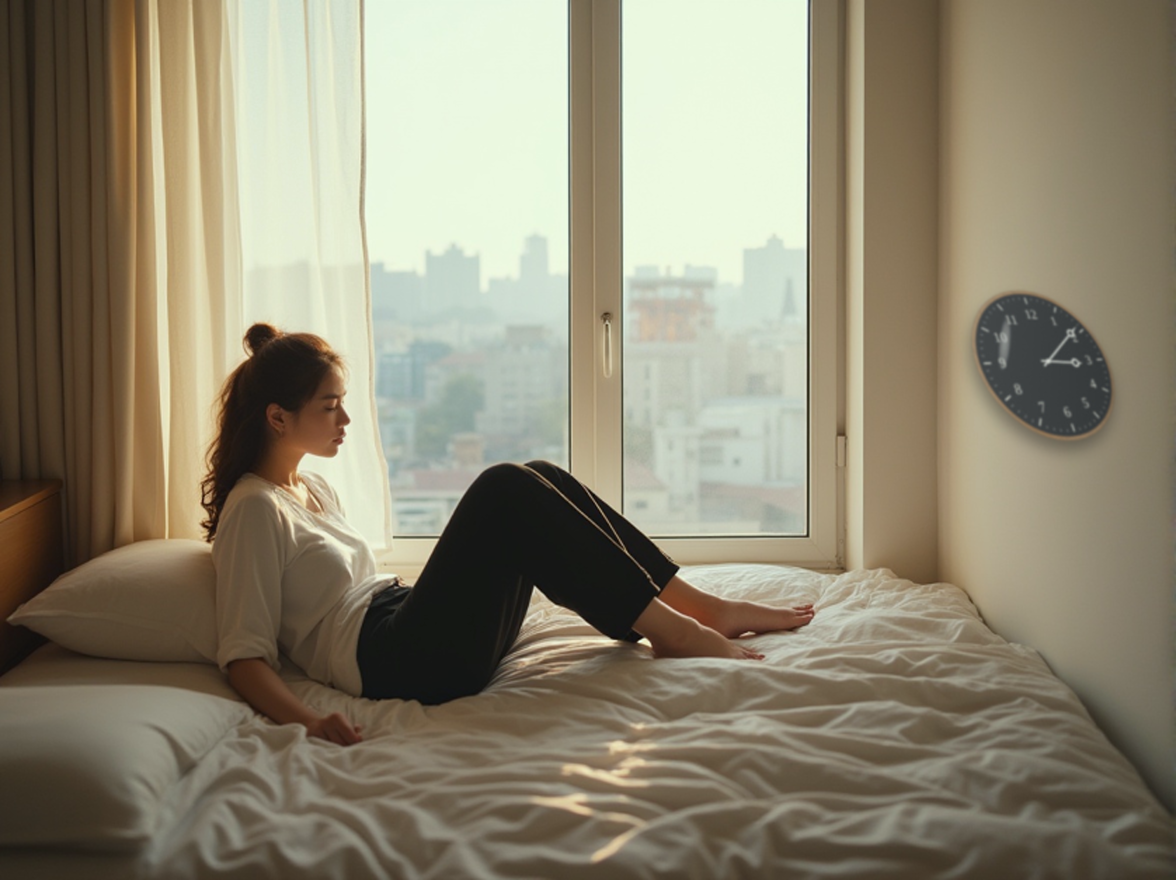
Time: **3:09**
